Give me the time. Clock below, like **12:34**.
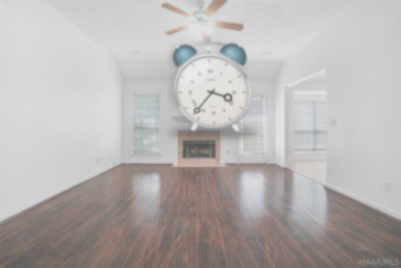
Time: **3:37**
